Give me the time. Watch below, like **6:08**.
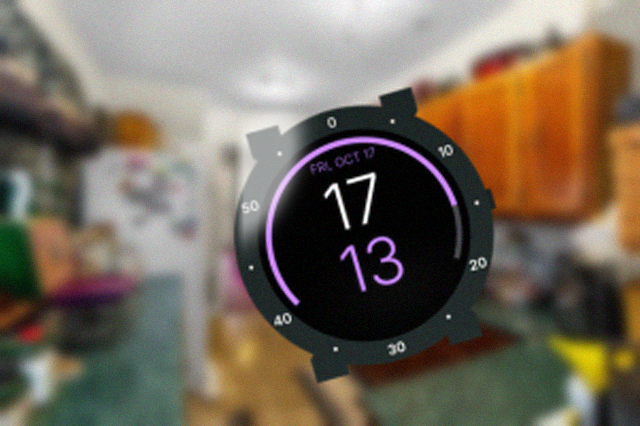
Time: **17:13**
